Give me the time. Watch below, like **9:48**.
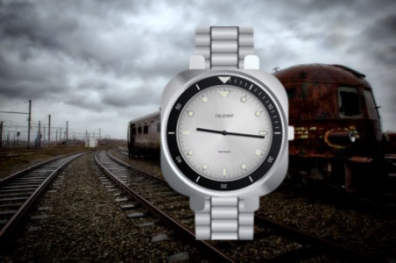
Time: **9:16**
